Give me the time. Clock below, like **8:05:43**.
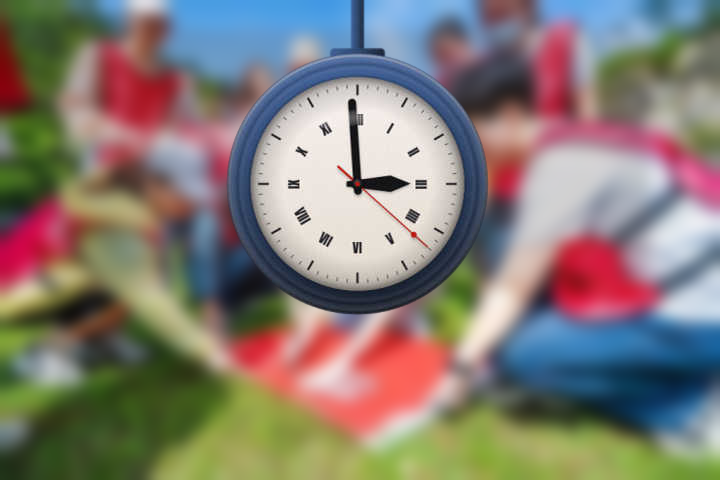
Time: **2:59:22**
